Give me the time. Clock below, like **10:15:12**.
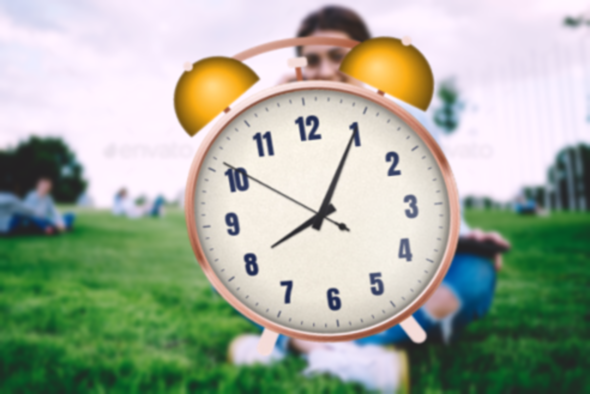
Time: **8:04:51**
